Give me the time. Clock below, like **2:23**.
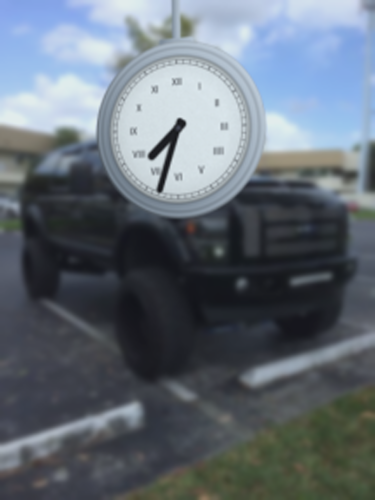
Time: **7:33**
